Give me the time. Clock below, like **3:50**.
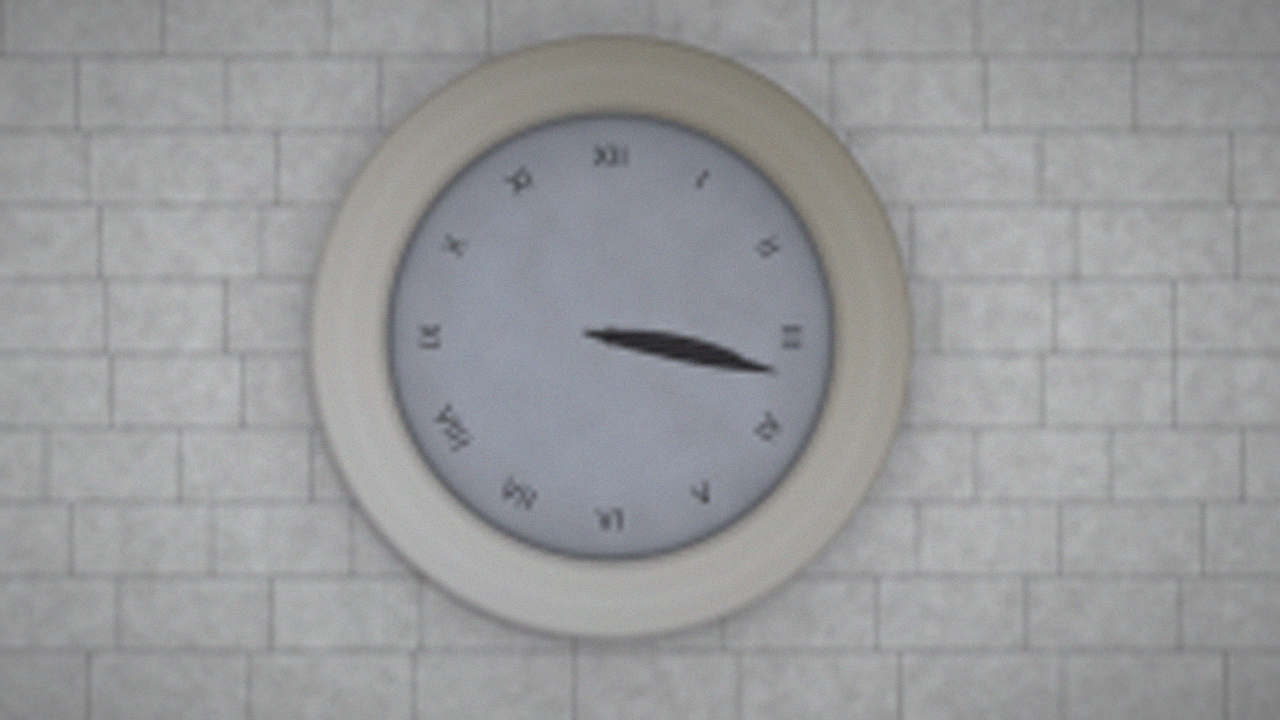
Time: **3:17**
